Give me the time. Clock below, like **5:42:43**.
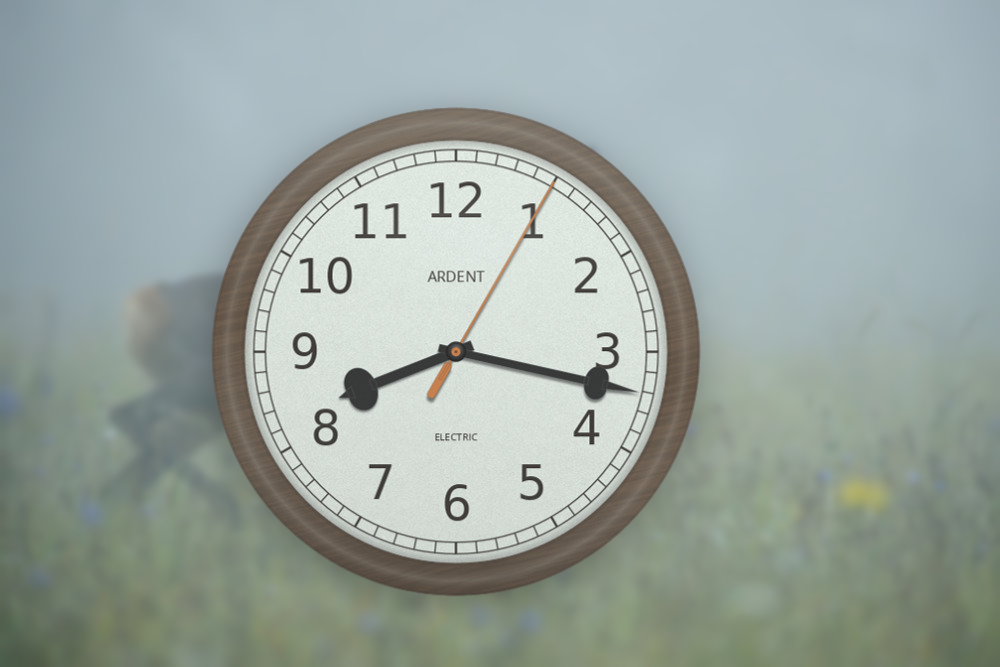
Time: **8:17:05**
